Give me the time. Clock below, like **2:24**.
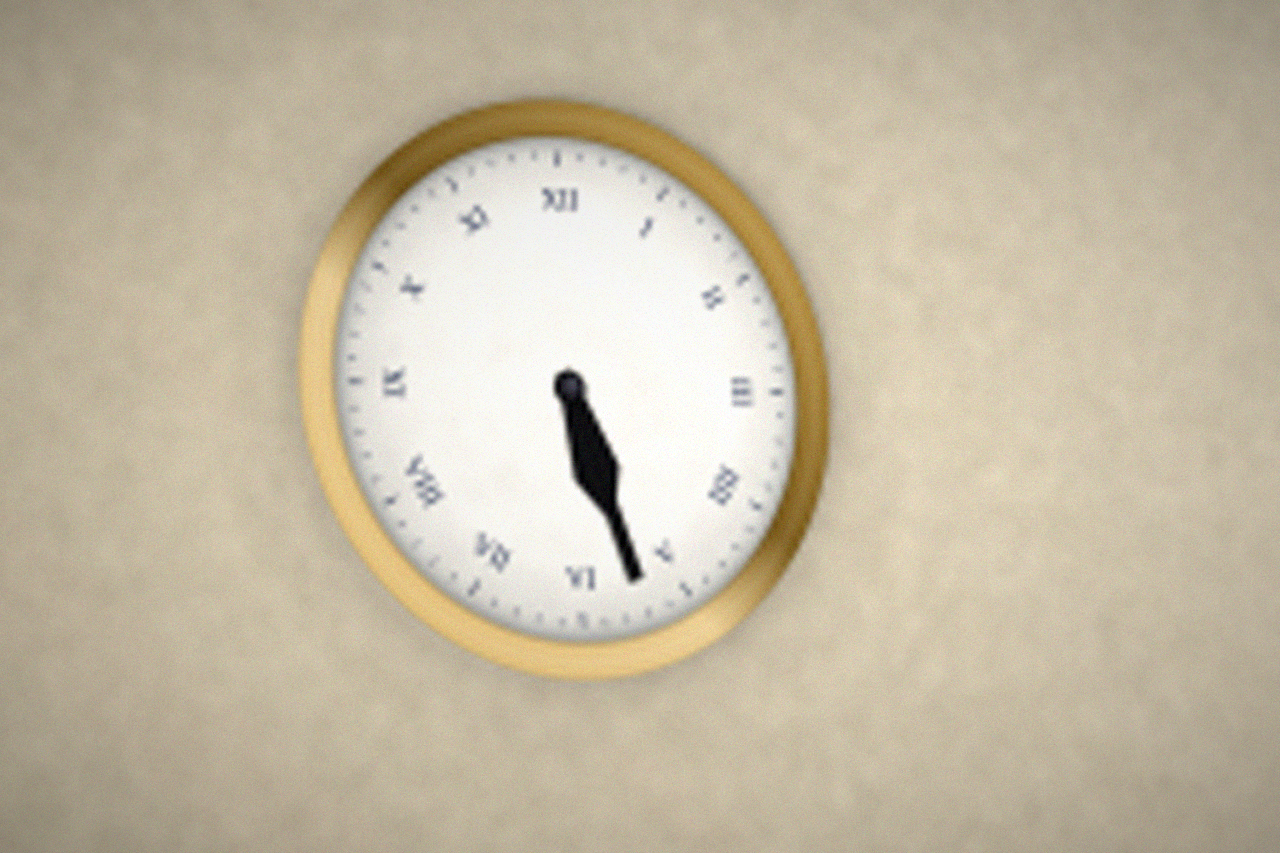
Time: **5:27**
